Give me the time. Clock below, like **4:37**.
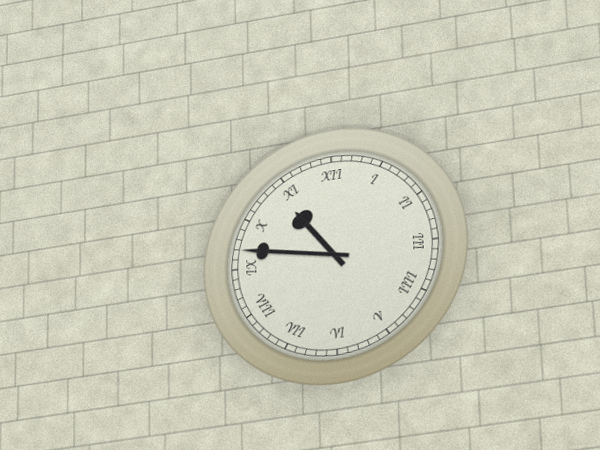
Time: **10:47**
